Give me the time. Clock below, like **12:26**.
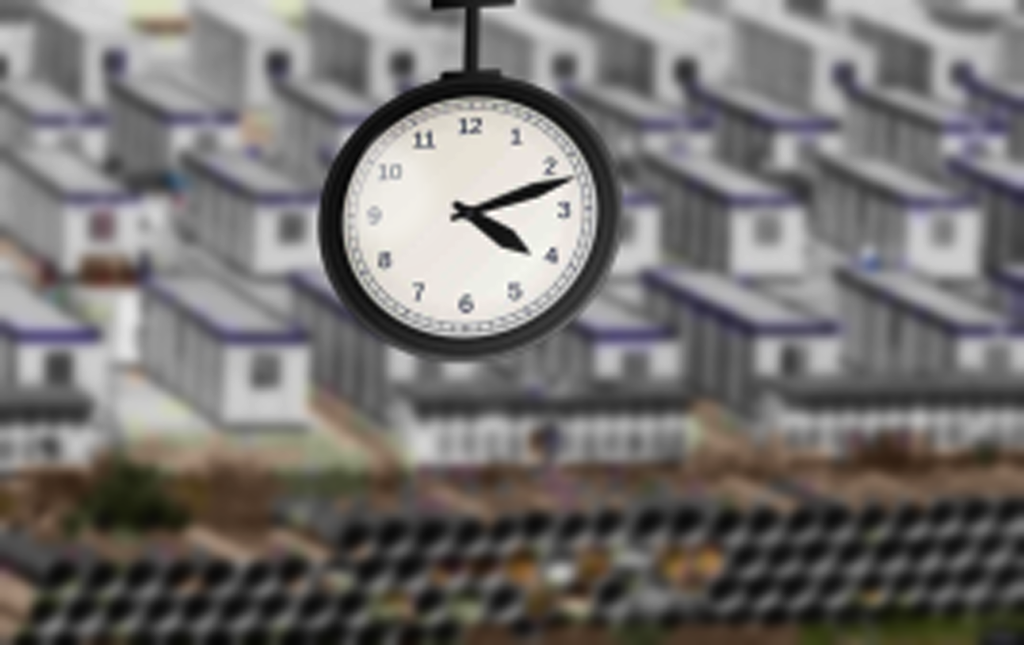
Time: **4:12**
